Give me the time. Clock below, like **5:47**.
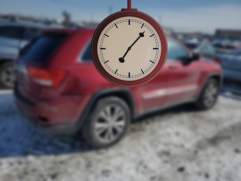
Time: **7:07**
